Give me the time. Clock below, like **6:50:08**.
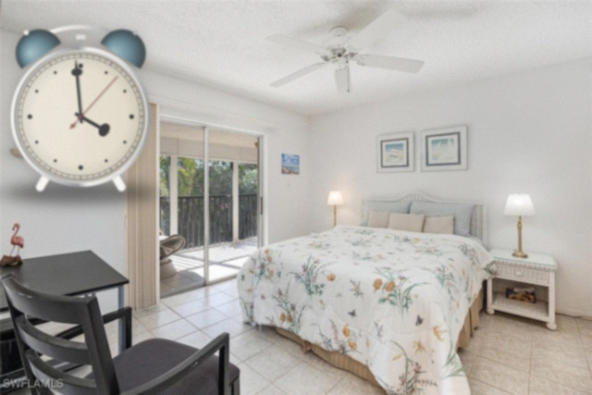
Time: **3:59:07**
